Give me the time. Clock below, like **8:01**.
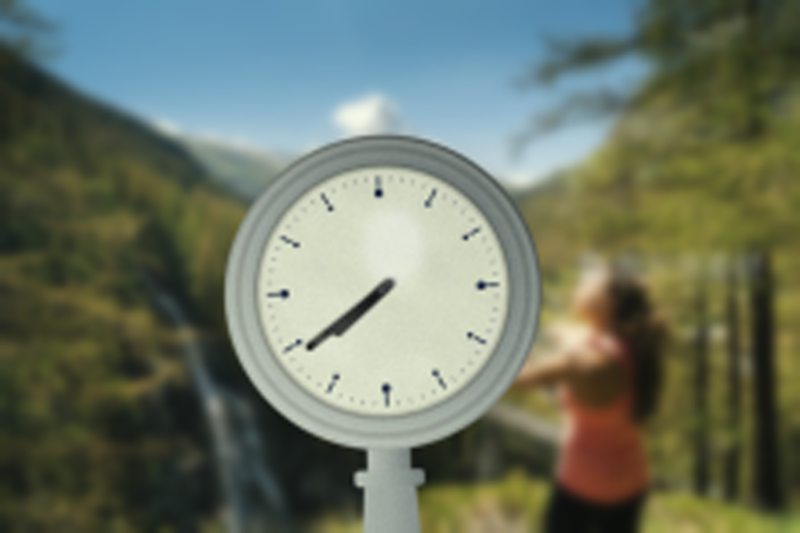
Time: **7:39**
